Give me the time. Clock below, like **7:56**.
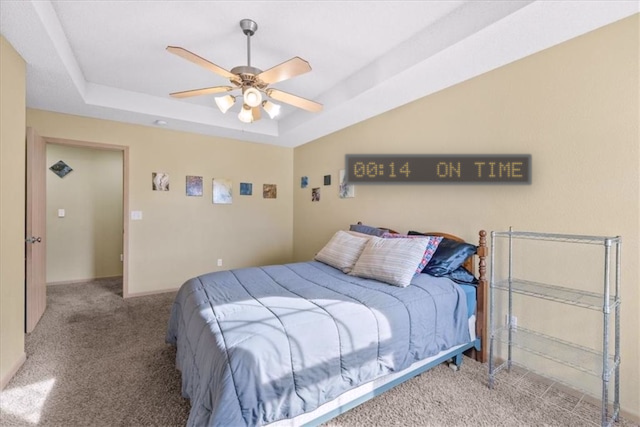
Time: **0:14**
